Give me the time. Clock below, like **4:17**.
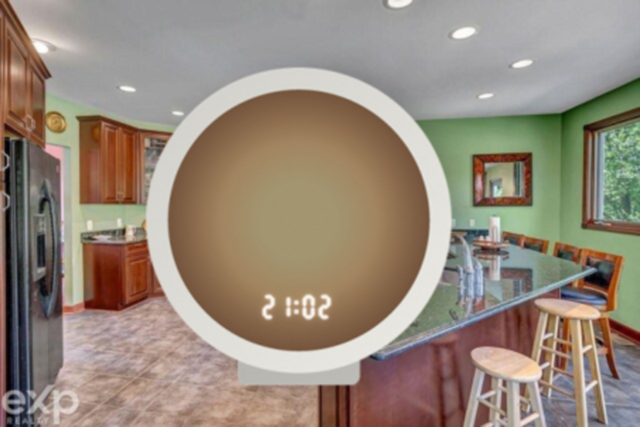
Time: **21:02**
